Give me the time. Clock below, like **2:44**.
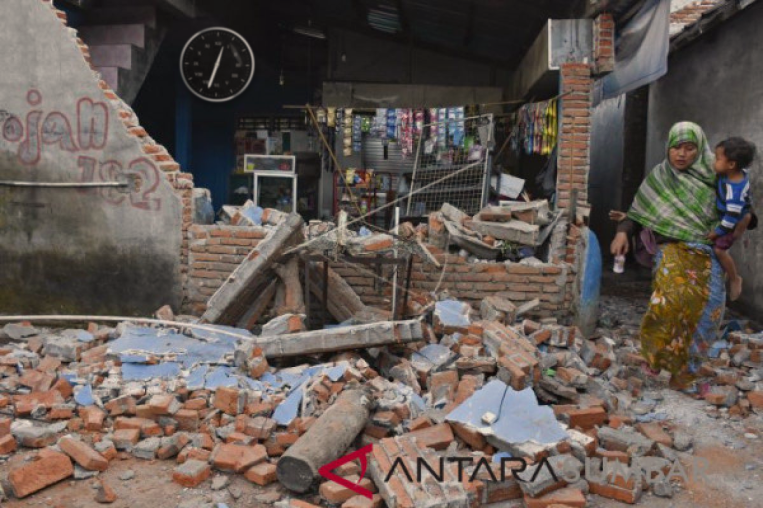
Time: **12:33**
